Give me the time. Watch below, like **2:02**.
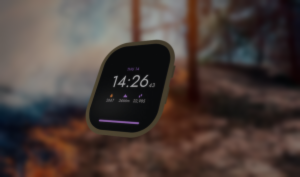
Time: **14:26**
